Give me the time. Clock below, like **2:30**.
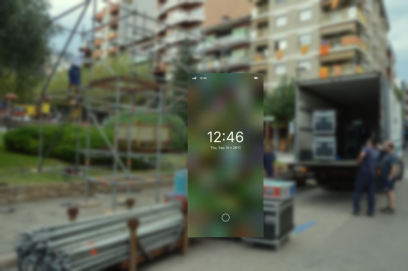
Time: **12:46**
